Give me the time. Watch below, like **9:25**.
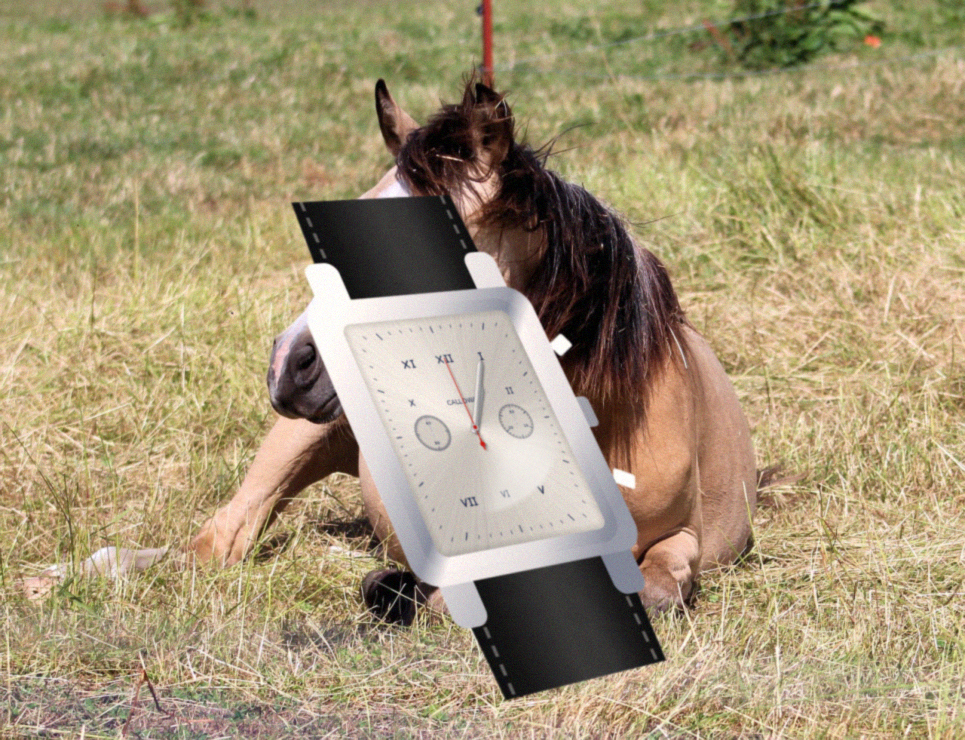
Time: **1:05**
